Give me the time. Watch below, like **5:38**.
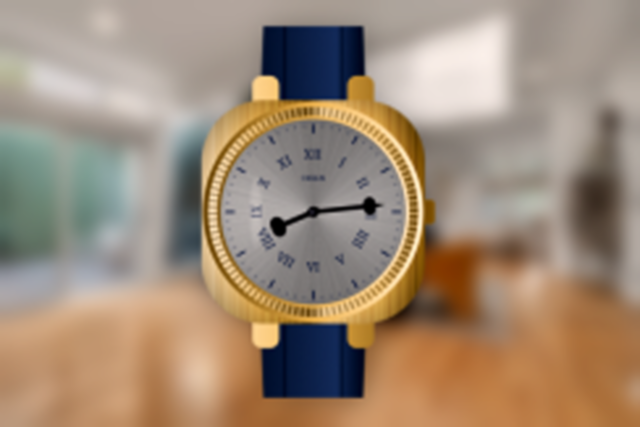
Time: **8:14**
